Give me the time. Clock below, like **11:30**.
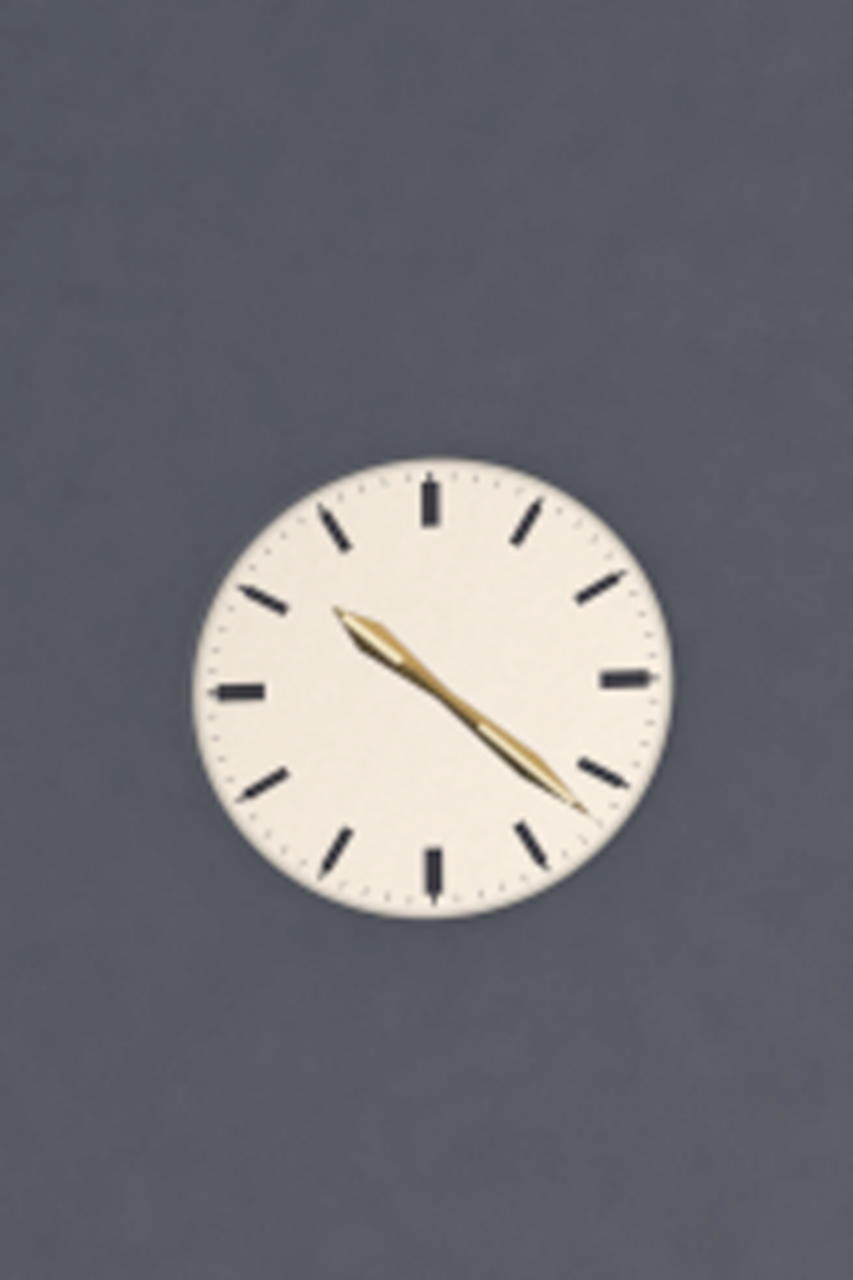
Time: **10:22**
